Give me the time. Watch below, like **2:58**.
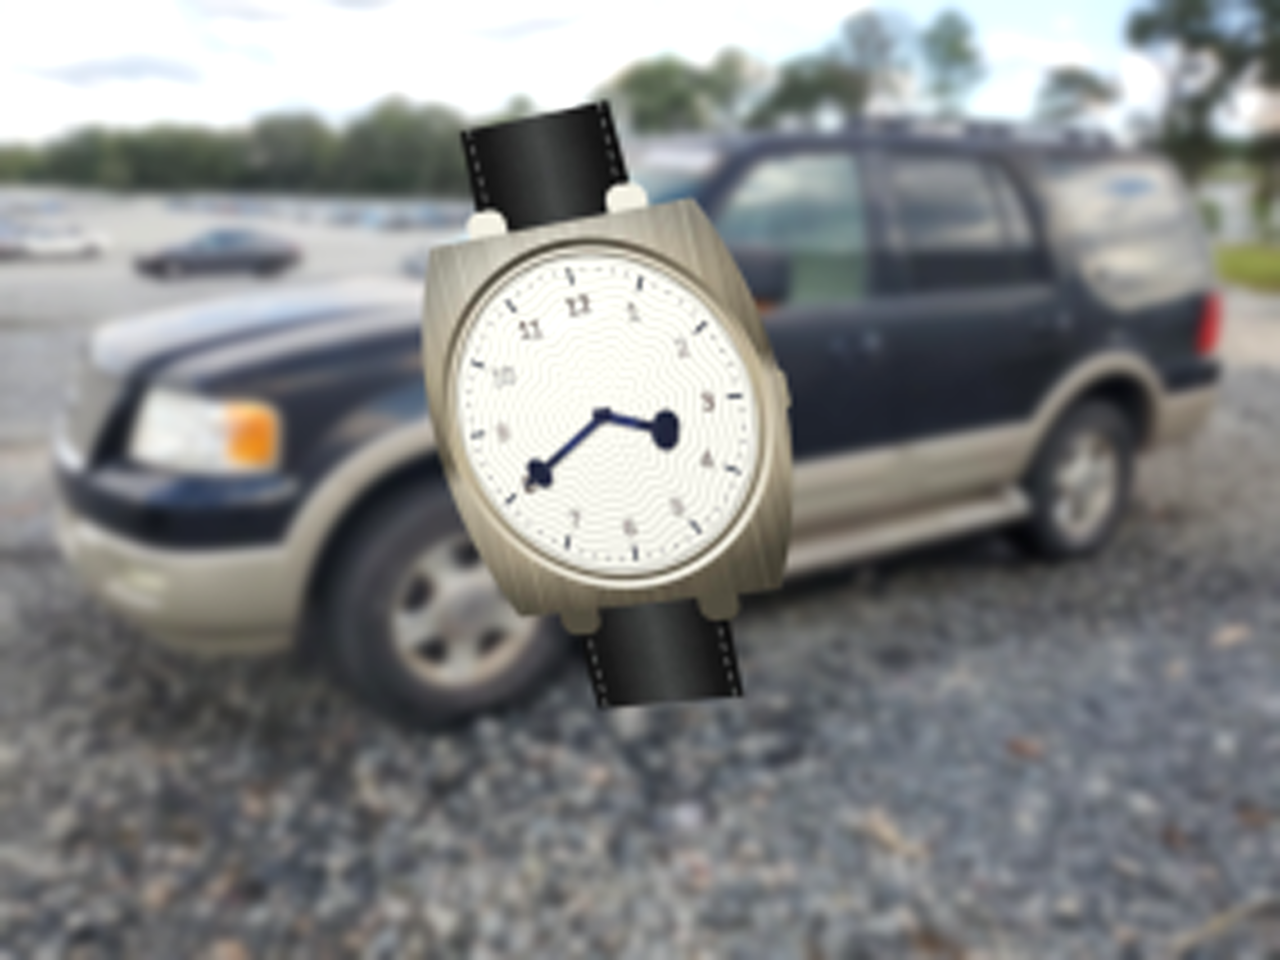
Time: **3:40**
